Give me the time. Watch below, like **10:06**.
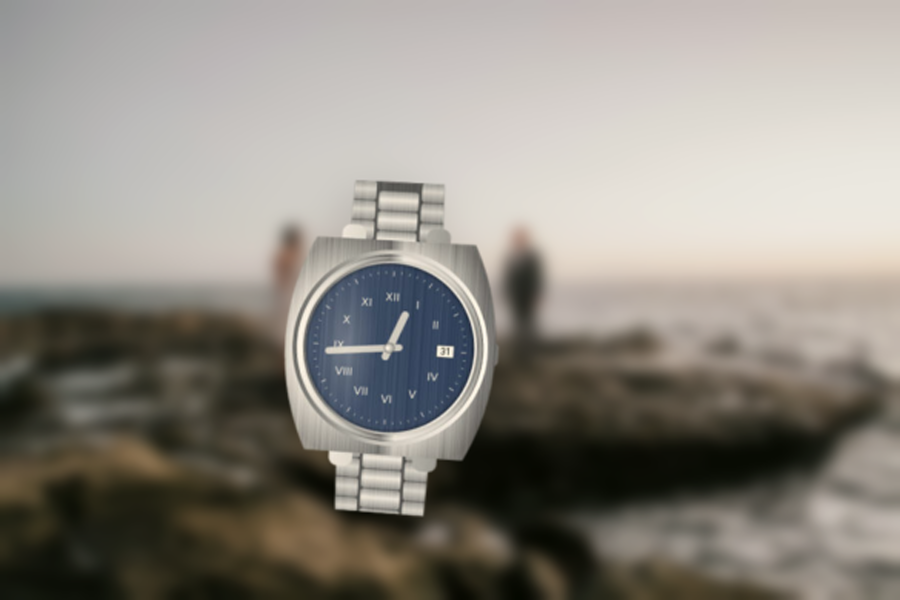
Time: **12:44**
